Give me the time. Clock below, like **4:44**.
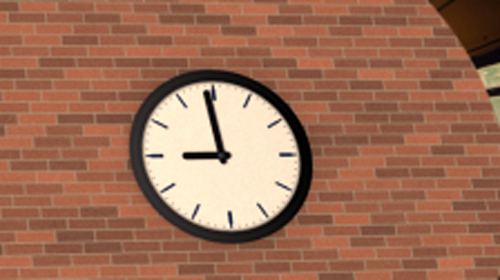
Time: **8:59**
